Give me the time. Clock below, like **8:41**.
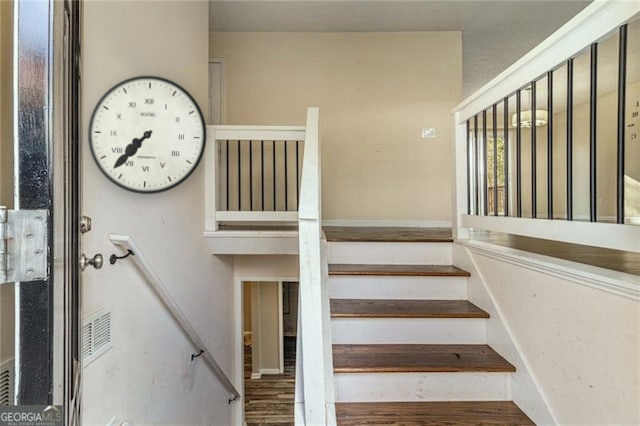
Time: **7:37**
